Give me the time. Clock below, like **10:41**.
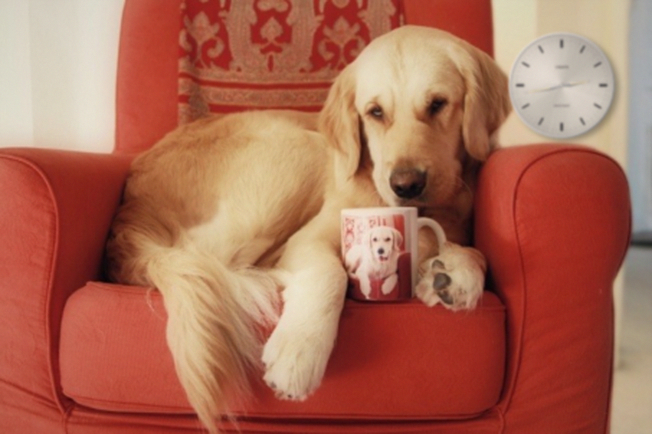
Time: **2:43**
